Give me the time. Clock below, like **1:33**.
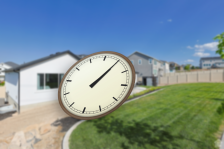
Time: **1:05**
